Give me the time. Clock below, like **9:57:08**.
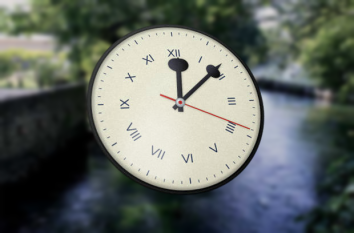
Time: **12:08:19**
